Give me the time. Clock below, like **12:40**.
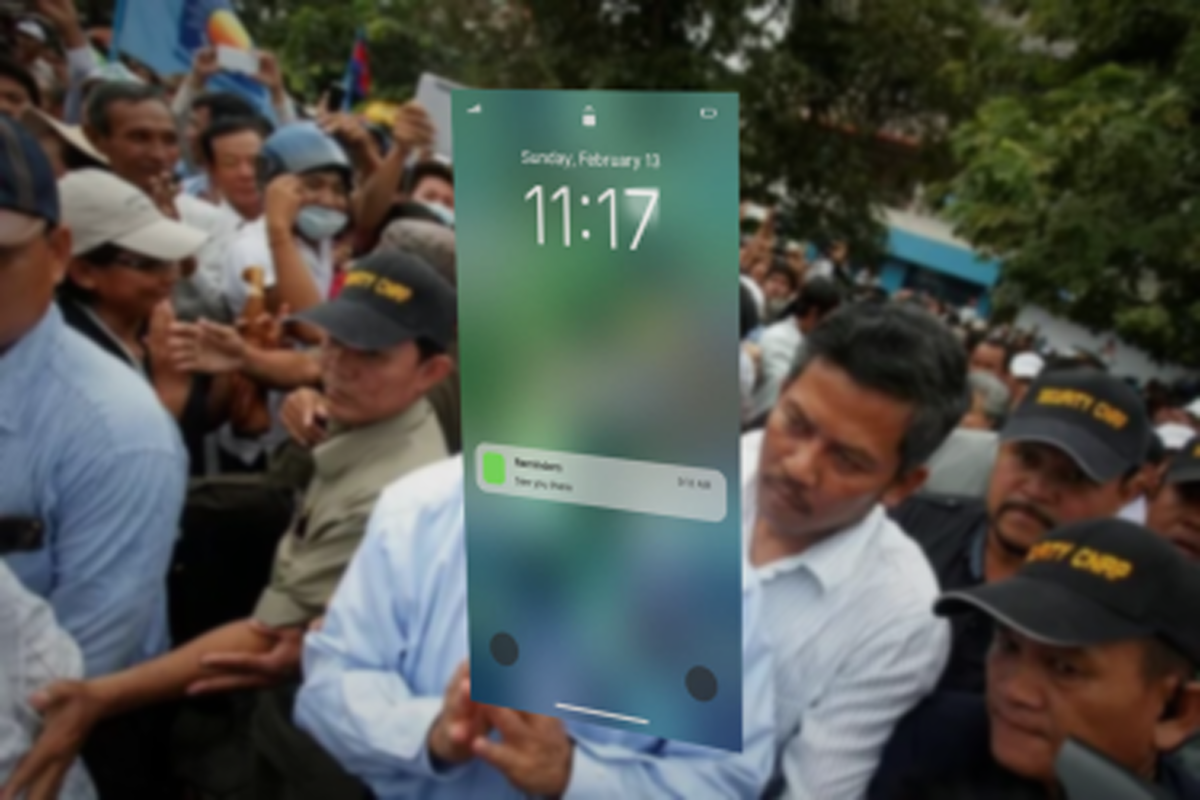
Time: **11:17**
